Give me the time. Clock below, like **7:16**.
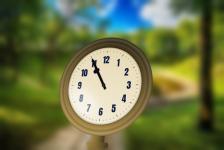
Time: **10:55**
